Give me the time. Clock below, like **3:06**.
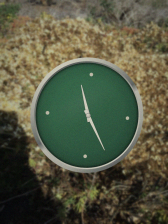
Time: **11:25**
